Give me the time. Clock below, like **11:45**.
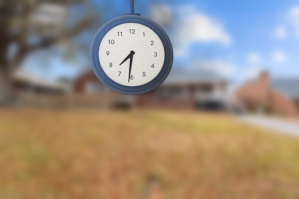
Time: **7:31**
